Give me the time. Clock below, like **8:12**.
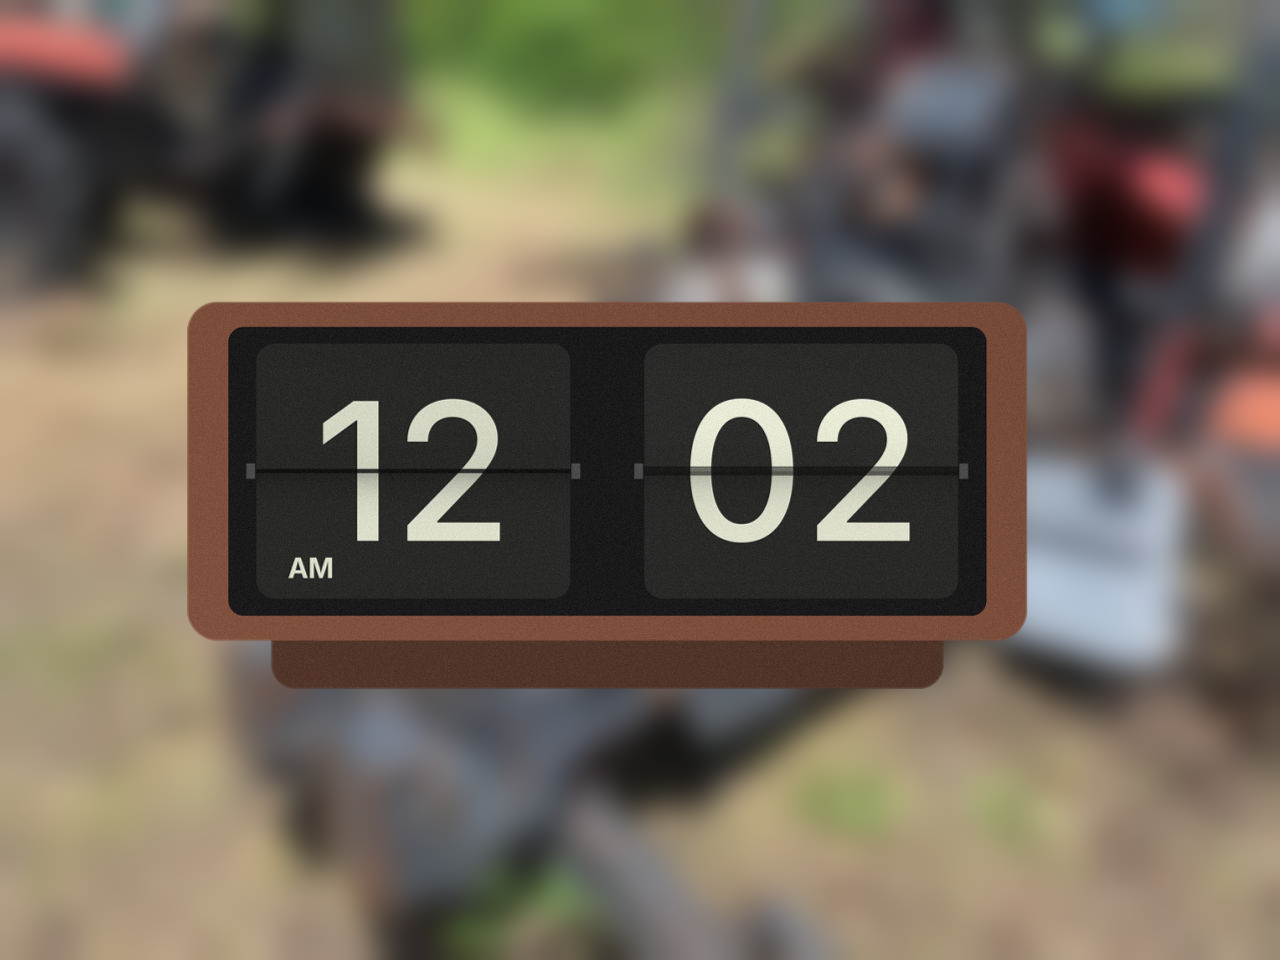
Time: **12:02**
